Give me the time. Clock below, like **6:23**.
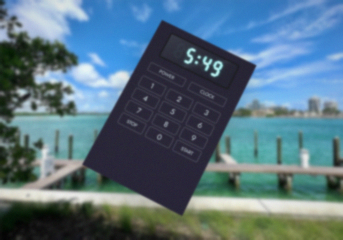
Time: **5:49**
